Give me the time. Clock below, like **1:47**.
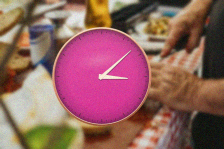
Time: **3:08**
